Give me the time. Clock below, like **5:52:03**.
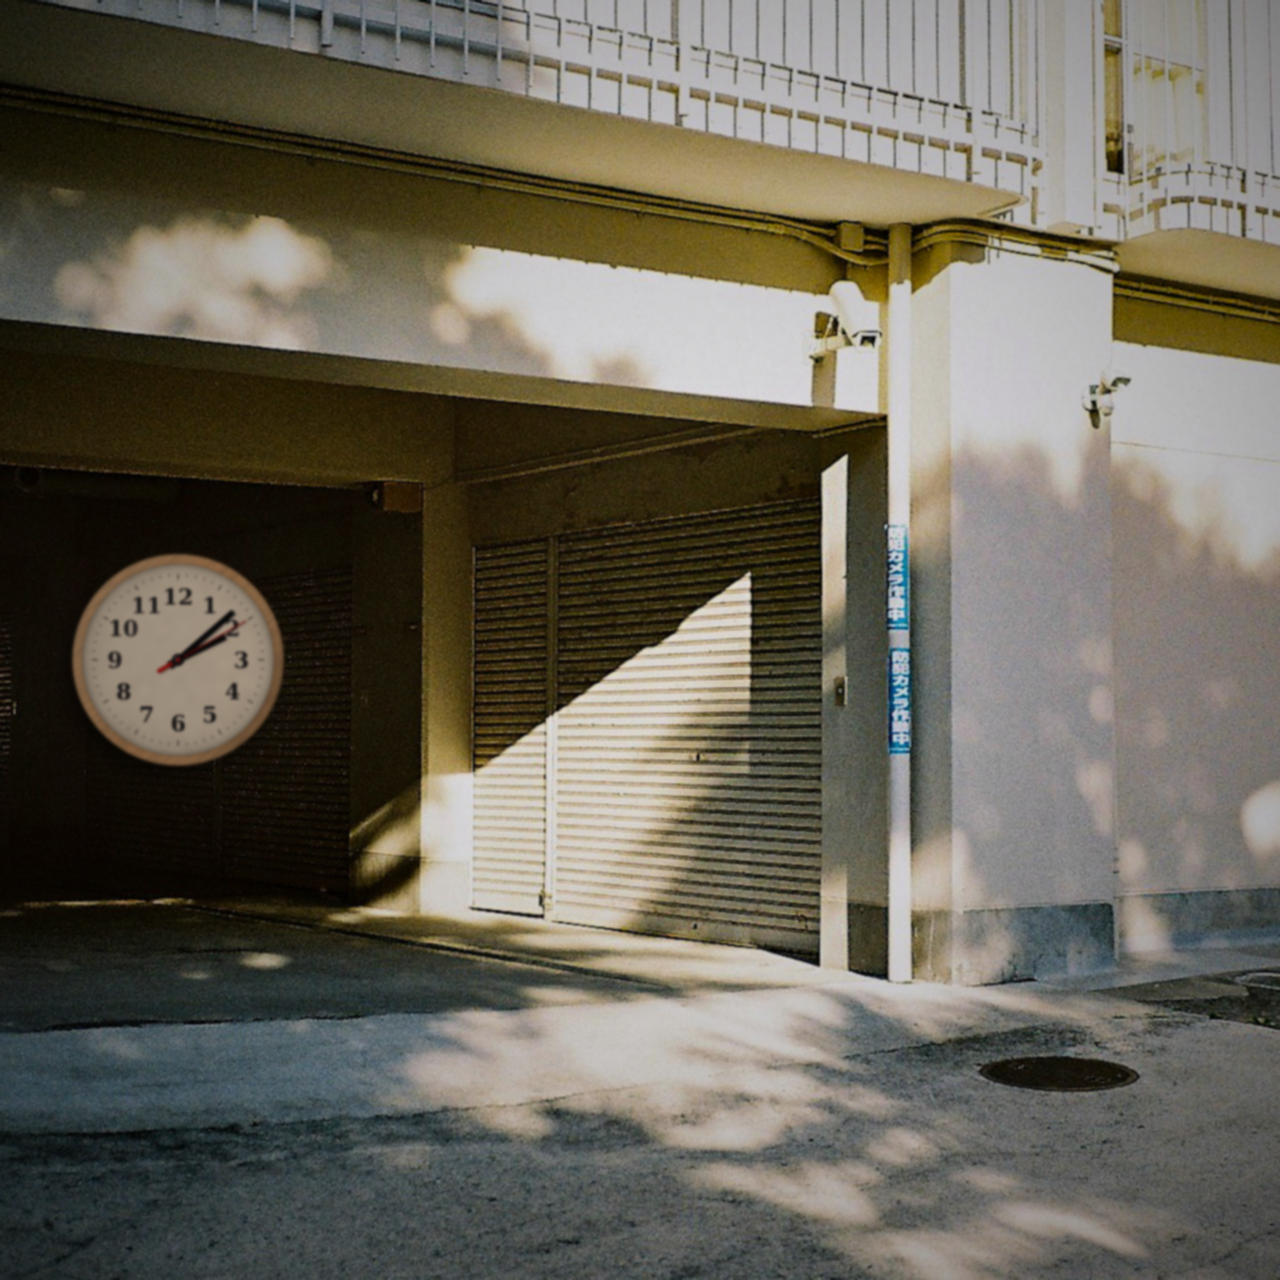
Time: **2:08:10**
